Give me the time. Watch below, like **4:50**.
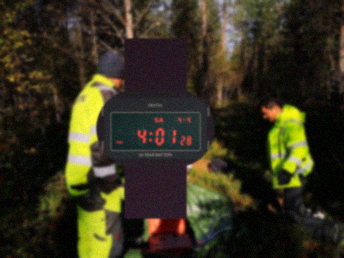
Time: **4:01**
